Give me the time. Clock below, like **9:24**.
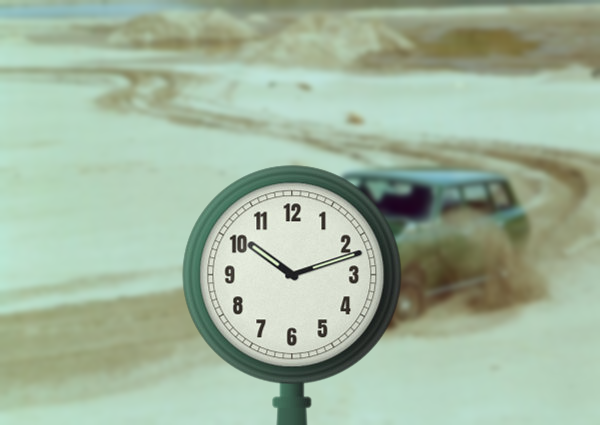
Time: **10:12**
